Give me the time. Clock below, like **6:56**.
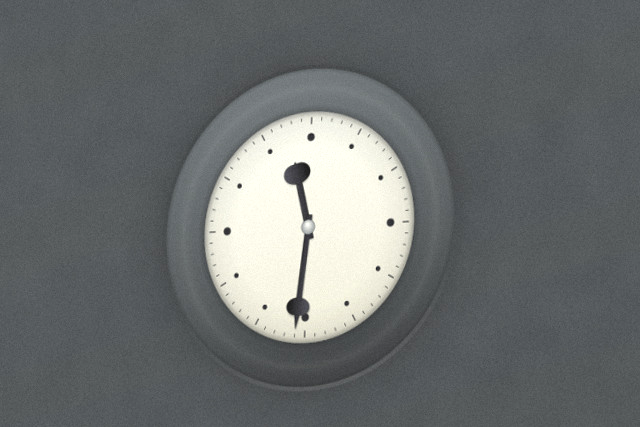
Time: **11:31**
